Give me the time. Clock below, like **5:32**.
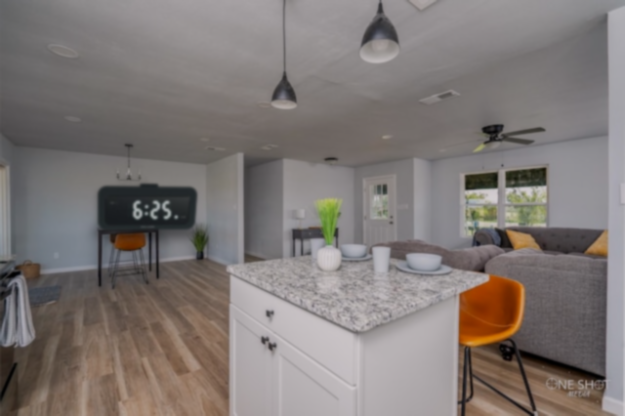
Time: **6:25**
